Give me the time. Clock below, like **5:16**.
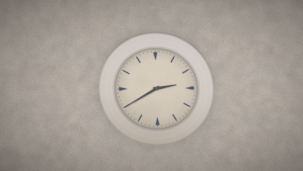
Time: **2:40**
